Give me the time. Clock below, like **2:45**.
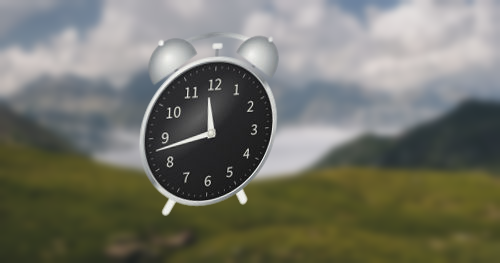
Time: **11:43**
